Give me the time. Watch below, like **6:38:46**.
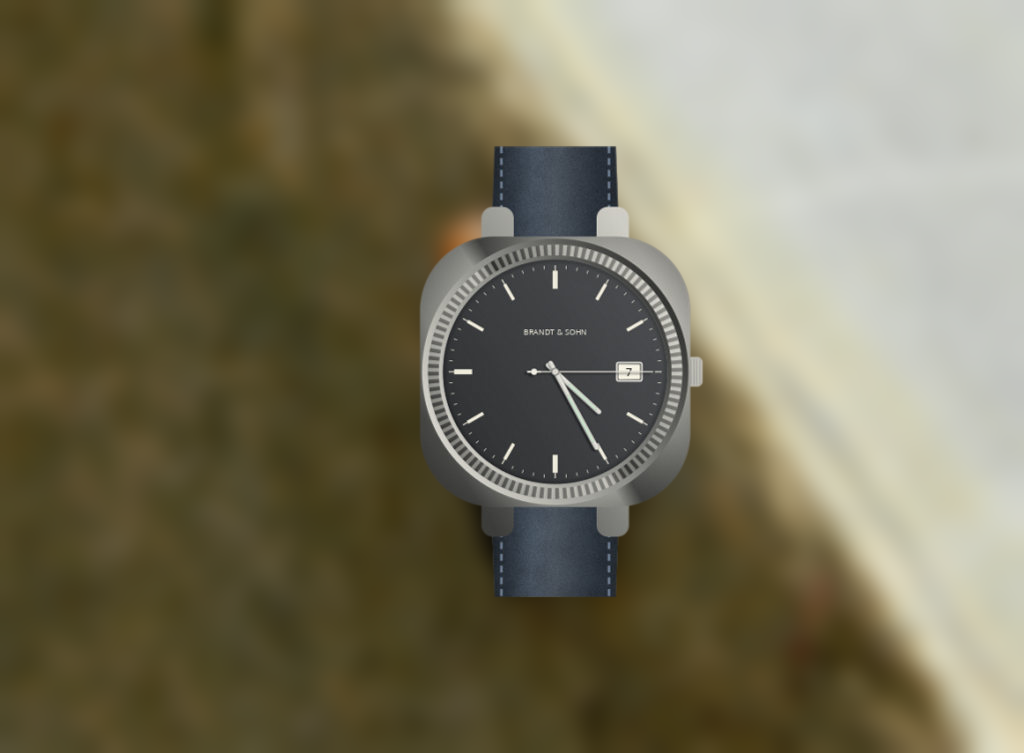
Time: **4:25:15**
